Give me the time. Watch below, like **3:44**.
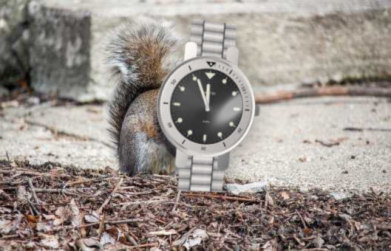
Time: **11:56**
